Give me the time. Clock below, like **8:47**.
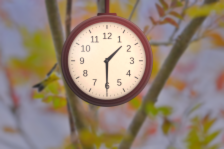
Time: **1:30**
